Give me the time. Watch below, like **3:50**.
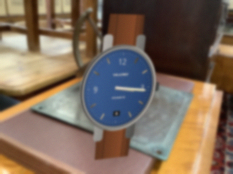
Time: **3:16**
